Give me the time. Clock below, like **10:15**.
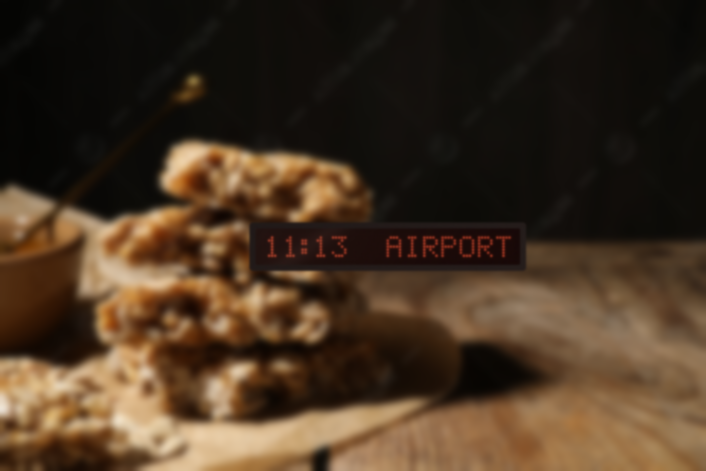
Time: **11:13**
